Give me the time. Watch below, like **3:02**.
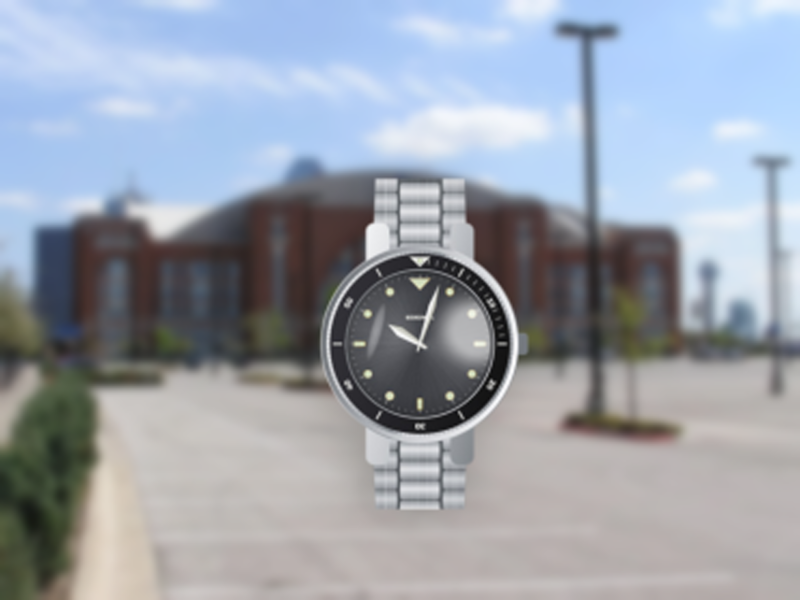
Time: **10:03**
